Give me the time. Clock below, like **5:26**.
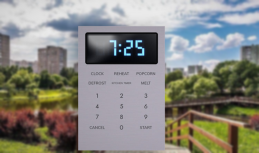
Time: **7:25**
